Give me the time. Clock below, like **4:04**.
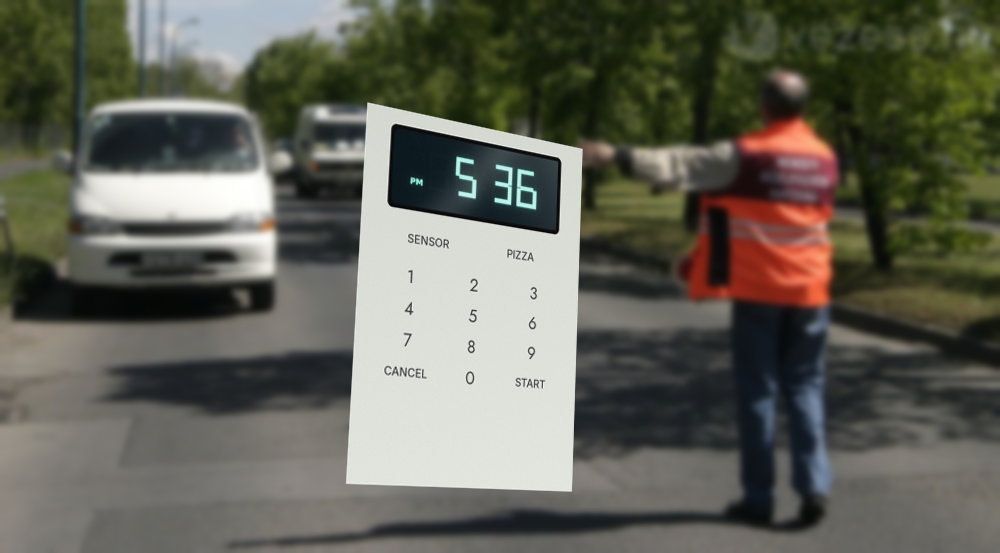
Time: **5:36**
